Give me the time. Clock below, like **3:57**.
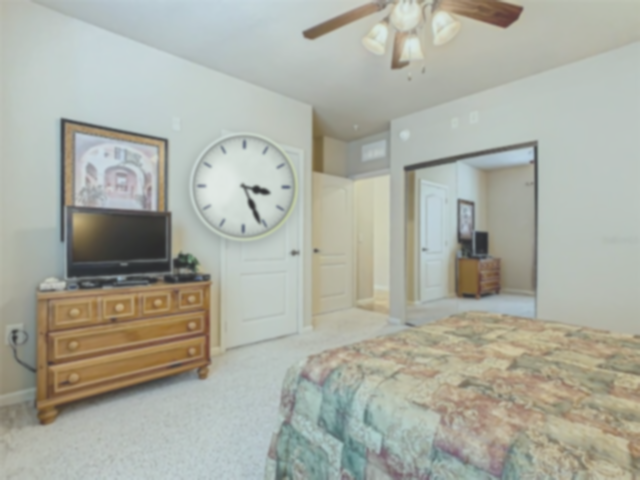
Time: **3:26**
